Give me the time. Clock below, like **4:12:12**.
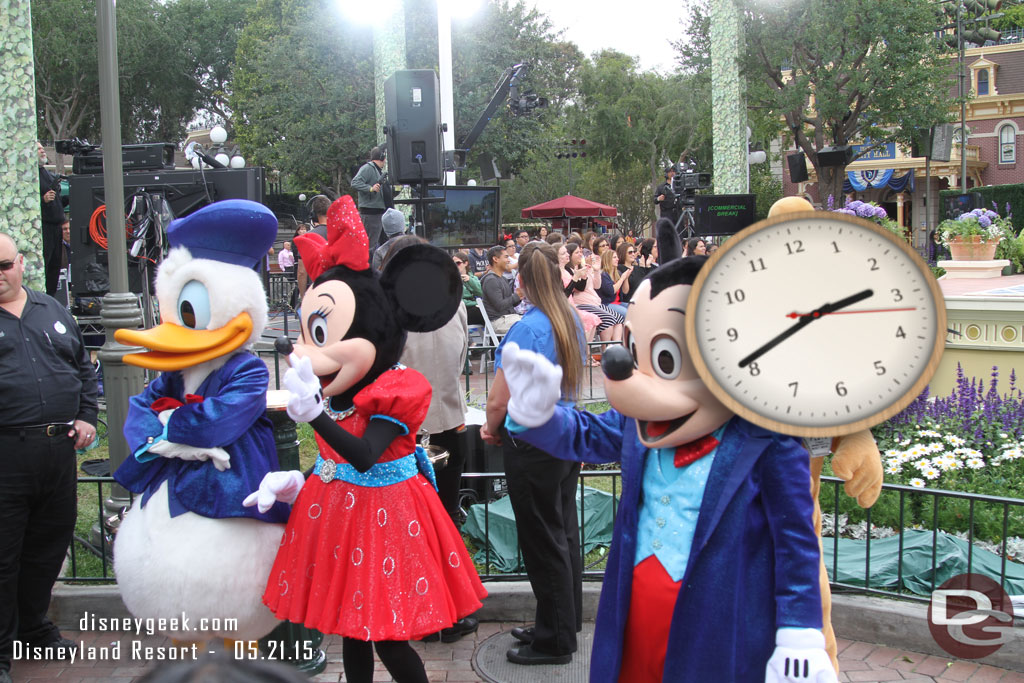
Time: **2:41:17**
